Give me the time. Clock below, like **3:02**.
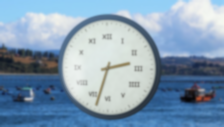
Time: **2:33**
